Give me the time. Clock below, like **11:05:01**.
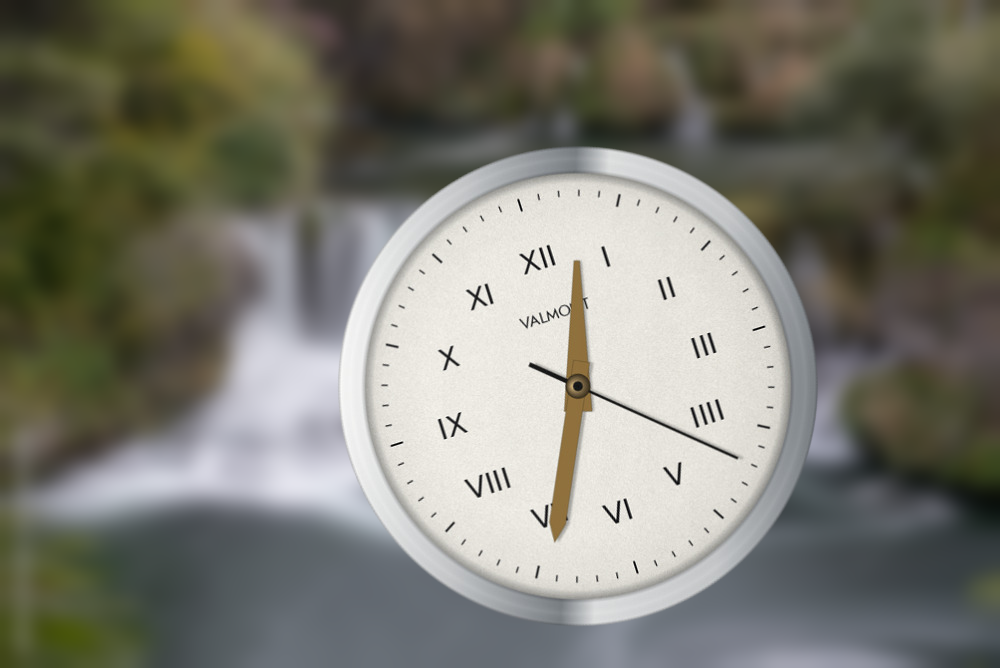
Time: **12:34:22**
